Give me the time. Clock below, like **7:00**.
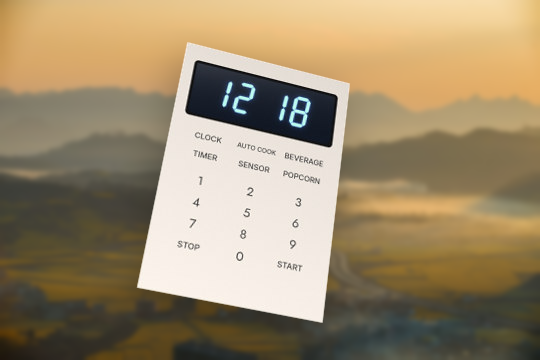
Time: **12:18**
